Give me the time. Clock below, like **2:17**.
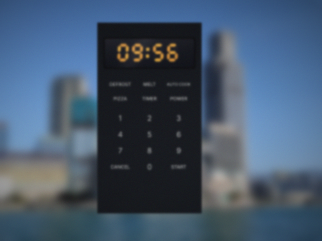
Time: **9:56**
